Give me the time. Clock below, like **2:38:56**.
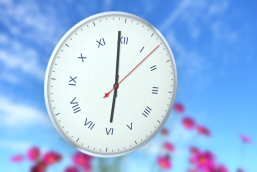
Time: **5:59:07**
